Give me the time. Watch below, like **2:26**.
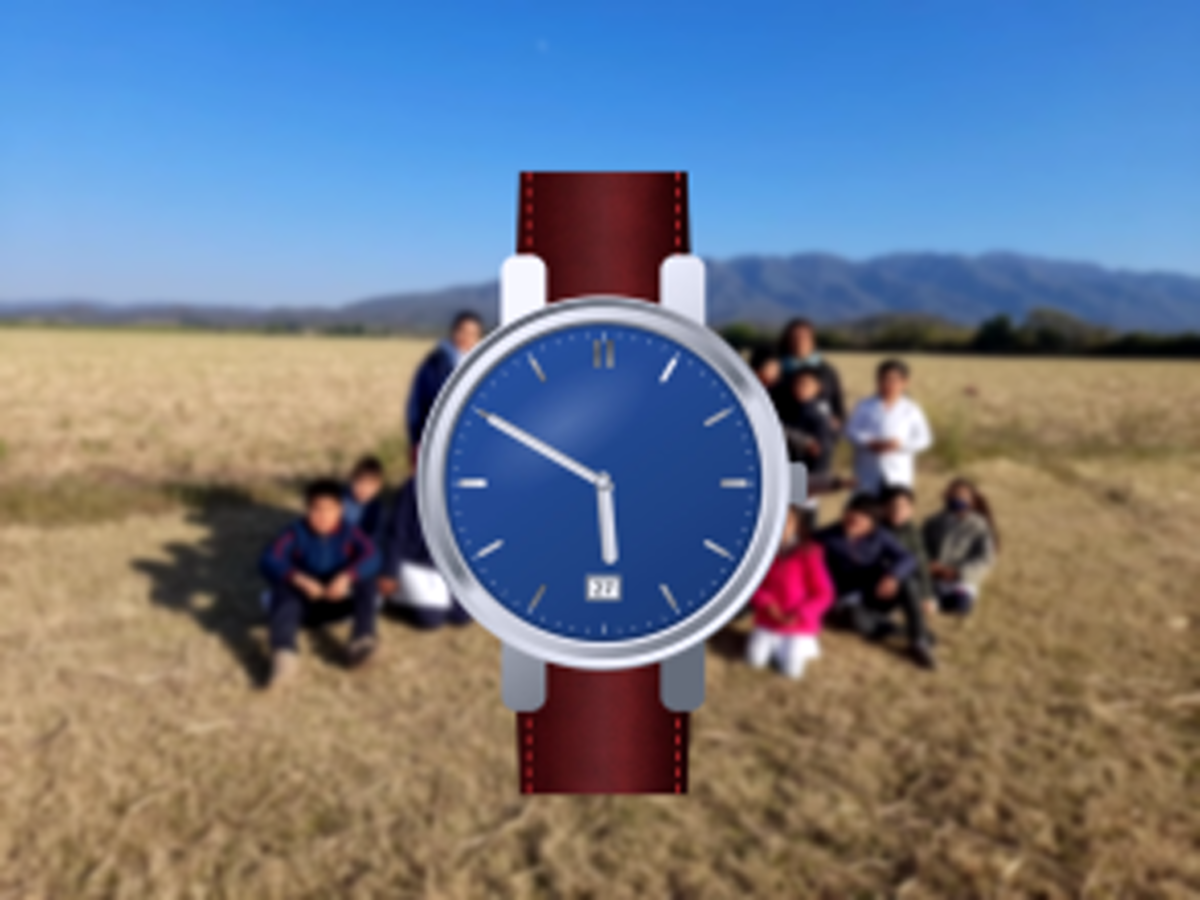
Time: **5:50**
